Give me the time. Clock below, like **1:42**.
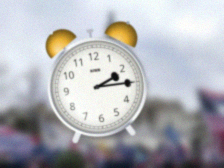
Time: **2:15**
